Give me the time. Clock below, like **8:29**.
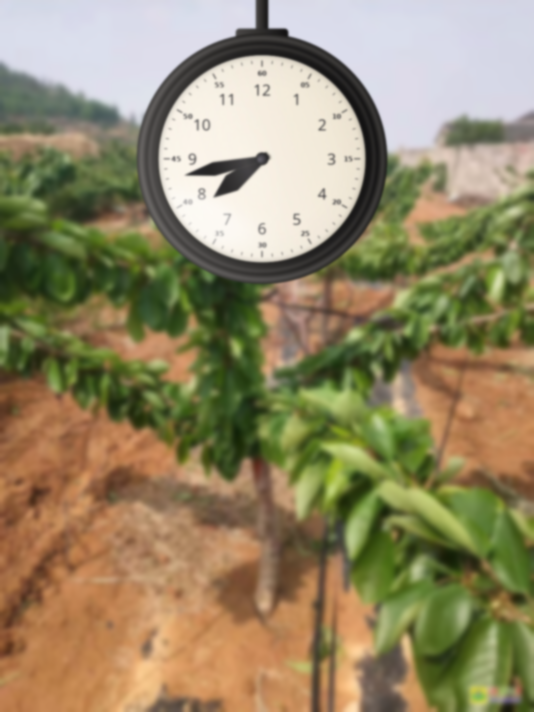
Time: **7:43**
